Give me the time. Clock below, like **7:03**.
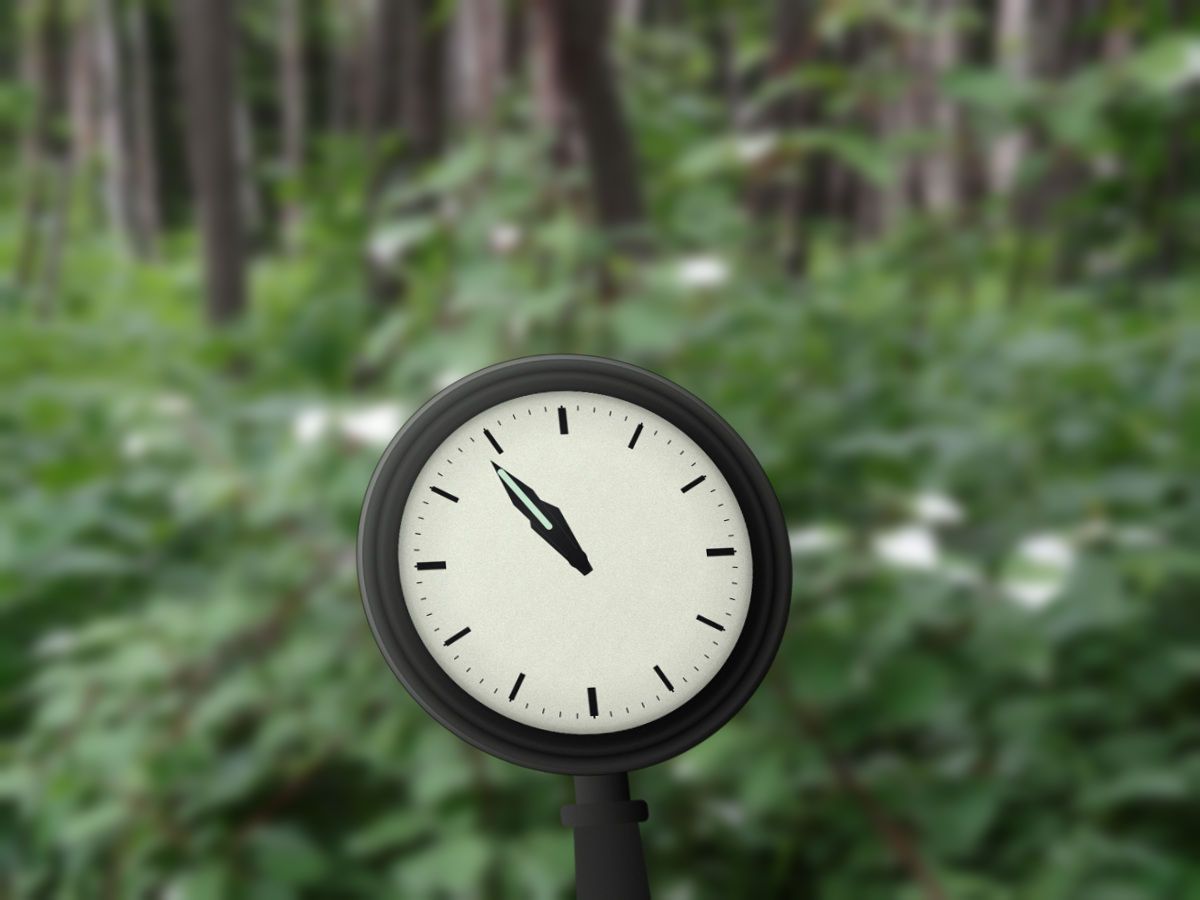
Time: **10:54**
